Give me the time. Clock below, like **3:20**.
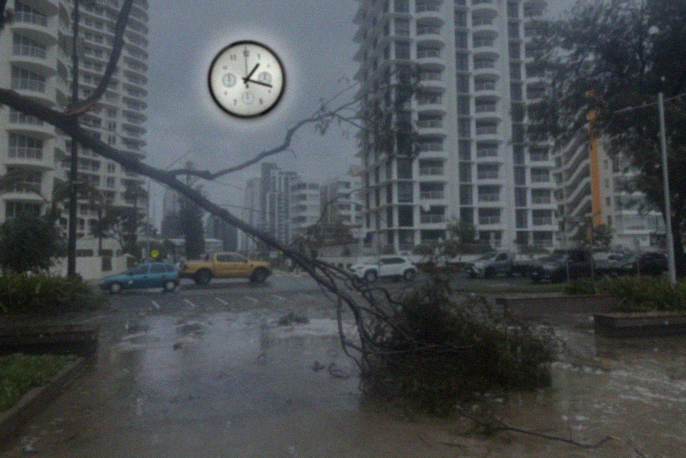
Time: **1:18**
